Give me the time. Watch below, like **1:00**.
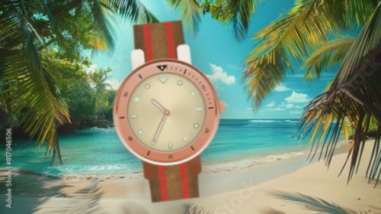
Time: **10:35**
